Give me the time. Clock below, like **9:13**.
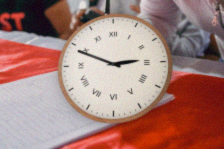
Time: **2:49**
